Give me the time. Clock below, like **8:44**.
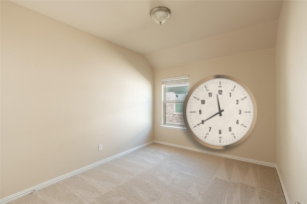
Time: **11:40**
